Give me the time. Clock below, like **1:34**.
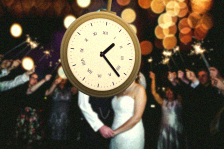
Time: **1:22**
